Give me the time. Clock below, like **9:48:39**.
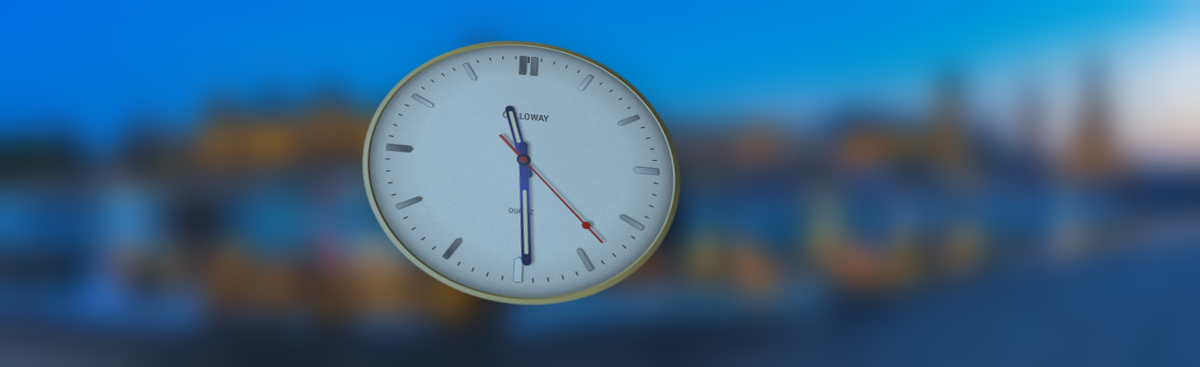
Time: **11:29:23**
